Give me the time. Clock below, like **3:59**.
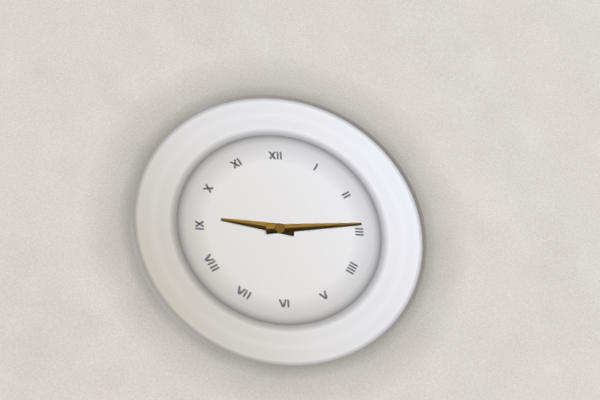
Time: **9:14**
